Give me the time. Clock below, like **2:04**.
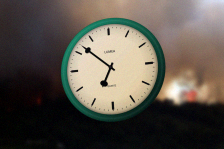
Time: **6:52**
